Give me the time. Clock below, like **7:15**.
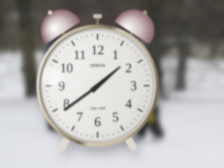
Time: **1:39**
